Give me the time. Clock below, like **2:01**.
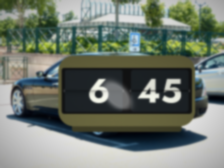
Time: **6:45**
